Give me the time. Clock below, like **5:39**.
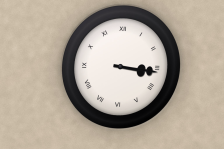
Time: **3:16**
